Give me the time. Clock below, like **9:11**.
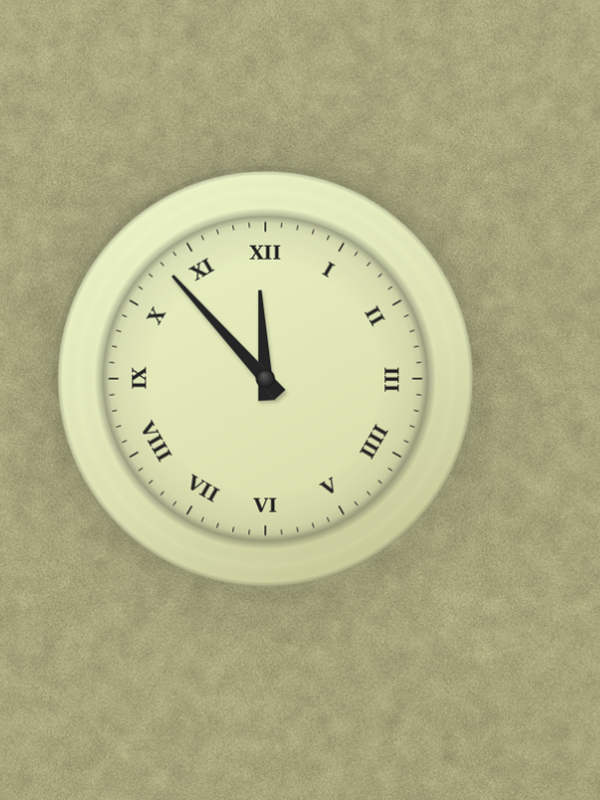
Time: **11:53**
